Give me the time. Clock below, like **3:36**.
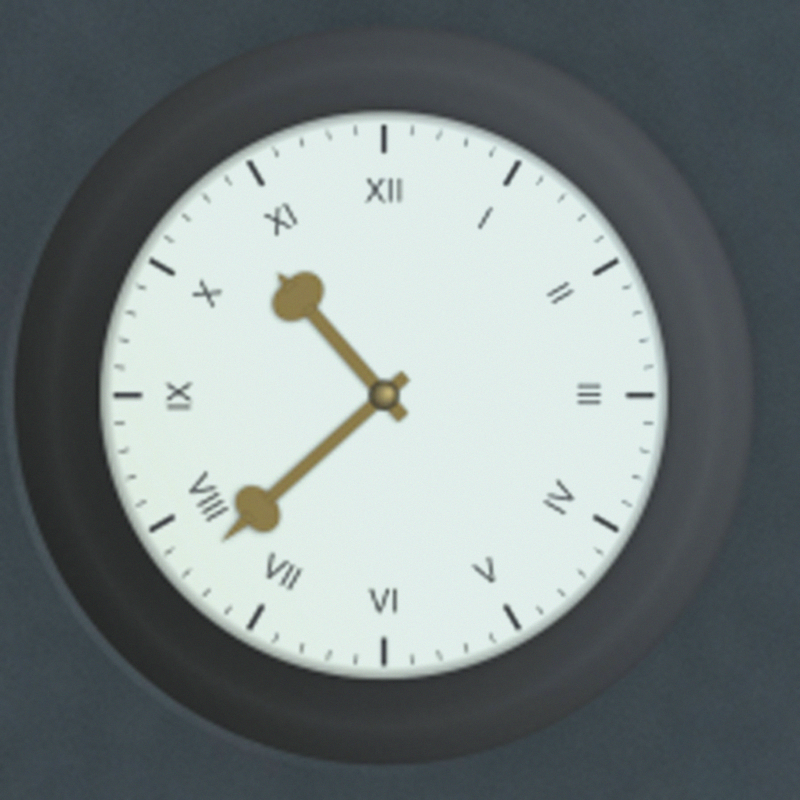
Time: **10:38**
